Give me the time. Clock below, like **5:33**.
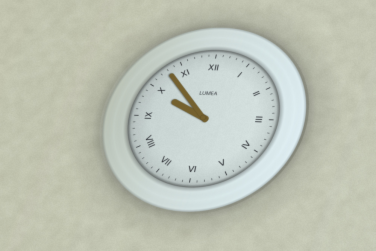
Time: **9:53**
